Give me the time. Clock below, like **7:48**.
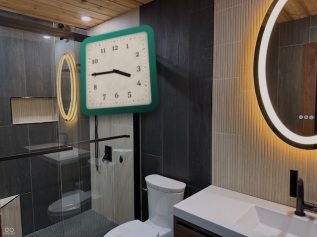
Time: **3:45**
